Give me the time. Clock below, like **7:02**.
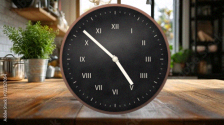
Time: **4:52**
